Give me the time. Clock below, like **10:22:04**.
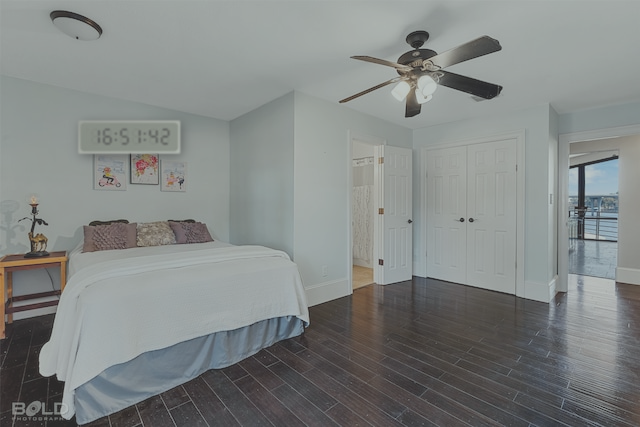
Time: **16:51:42**
